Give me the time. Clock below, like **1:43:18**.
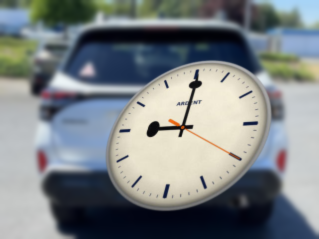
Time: **9:00:20**
